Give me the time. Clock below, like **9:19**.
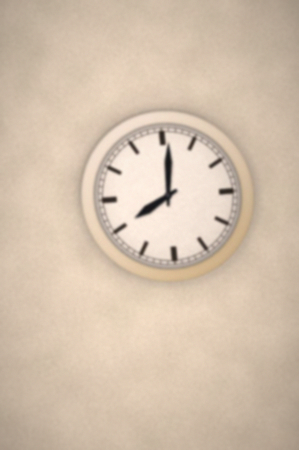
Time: **8:01**
